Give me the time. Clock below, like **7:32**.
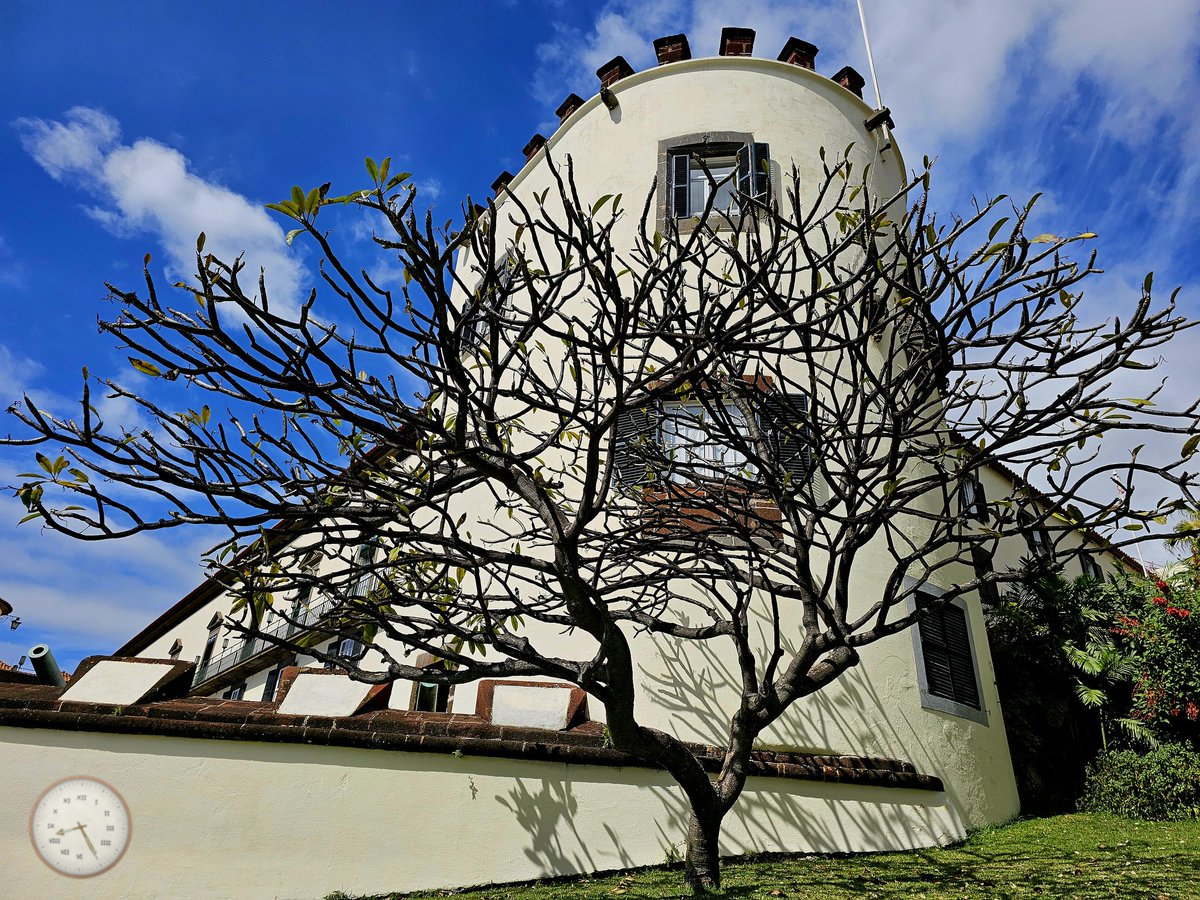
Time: **8:25**
